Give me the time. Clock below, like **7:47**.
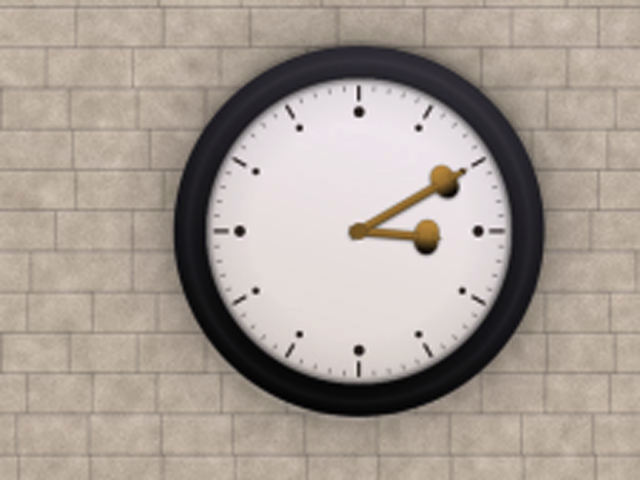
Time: **3:10**
